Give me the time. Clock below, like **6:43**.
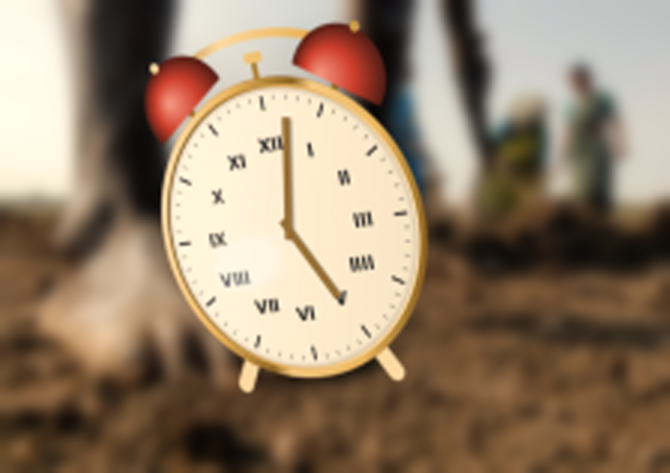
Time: **5:02**
